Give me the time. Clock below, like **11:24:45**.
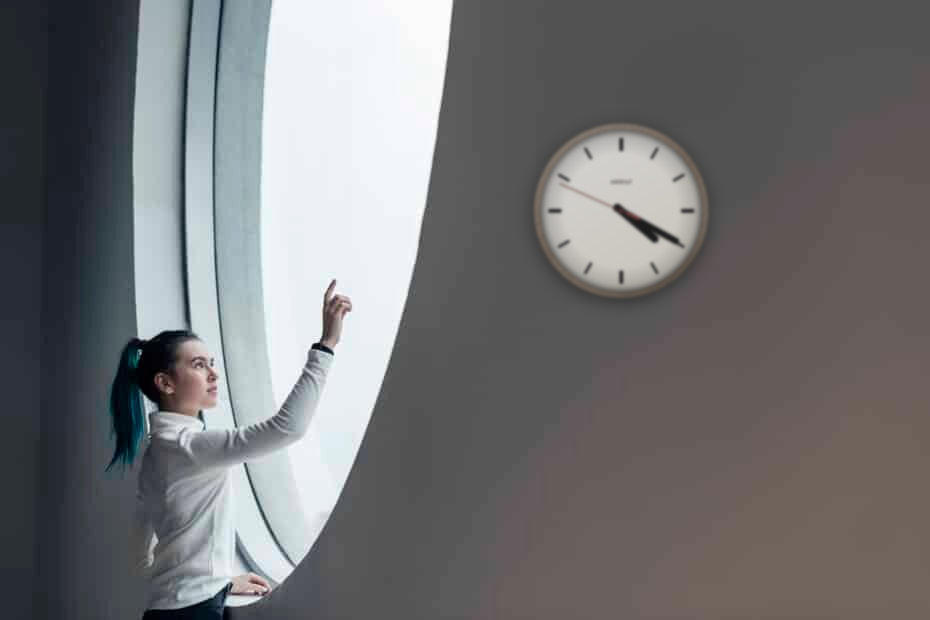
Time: **4:19:49**
